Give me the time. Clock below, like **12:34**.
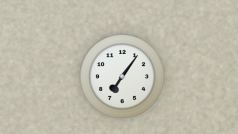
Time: **7:06**
